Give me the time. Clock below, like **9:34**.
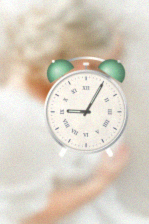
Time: **9:05**
